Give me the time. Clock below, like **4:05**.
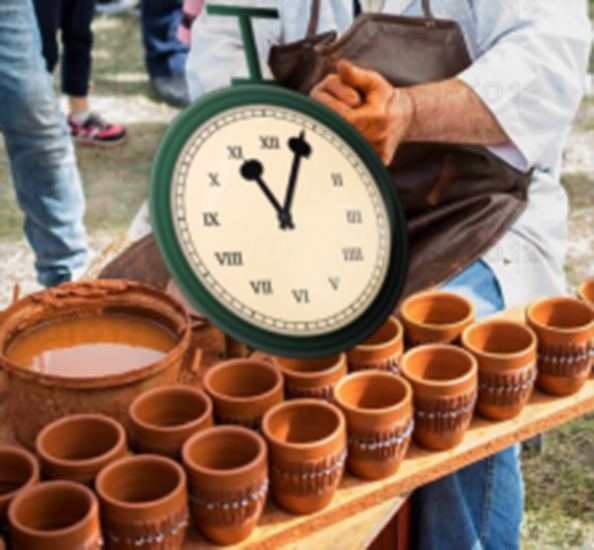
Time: **11:04**
